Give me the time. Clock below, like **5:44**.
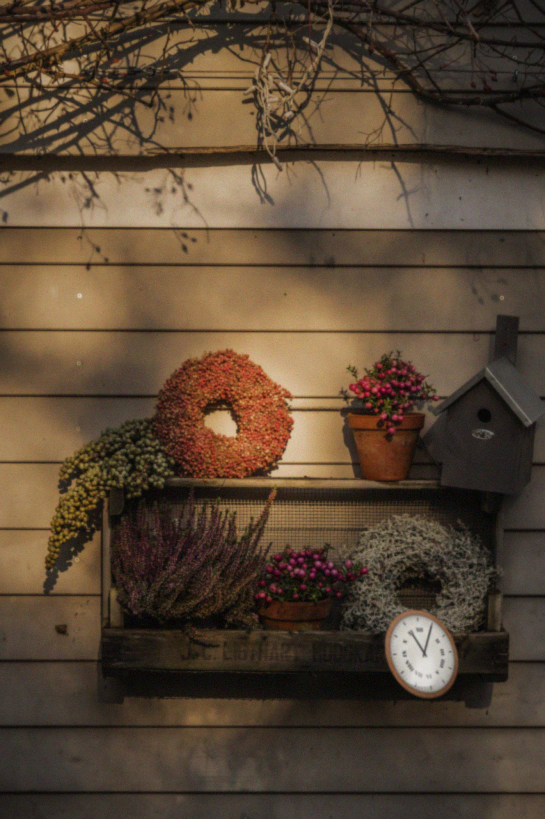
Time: **11:05**
